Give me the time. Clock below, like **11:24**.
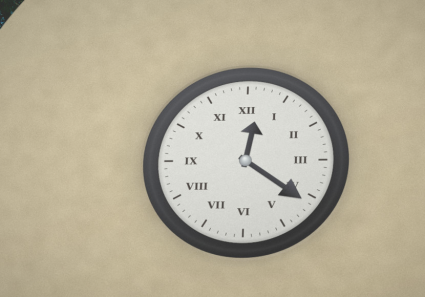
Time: **12:21**
